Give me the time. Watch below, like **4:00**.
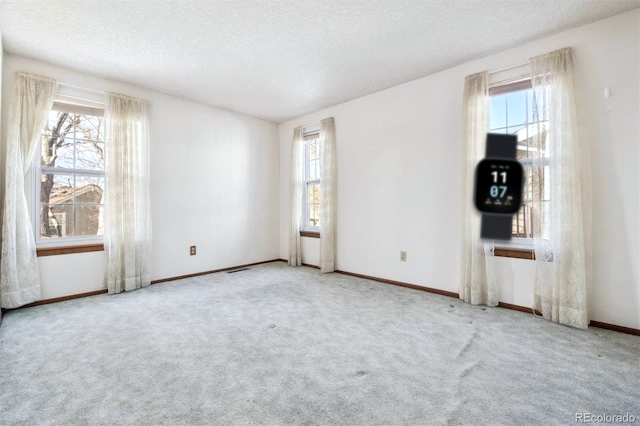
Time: **11:07**
